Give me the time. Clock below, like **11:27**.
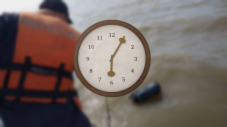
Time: **6:05**
